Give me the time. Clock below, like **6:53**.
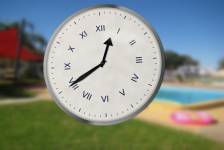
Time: **12:40**
